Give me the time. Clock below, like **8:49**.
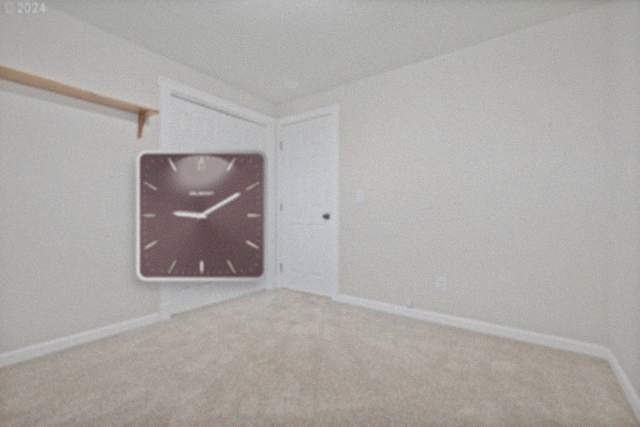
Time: **9:10**
